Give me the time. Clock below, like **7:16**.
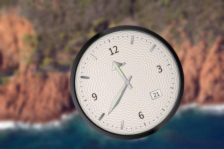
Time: **11:39**
